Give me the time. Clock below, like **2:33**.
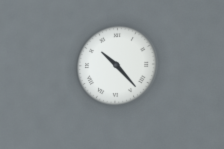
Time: **10:23**
